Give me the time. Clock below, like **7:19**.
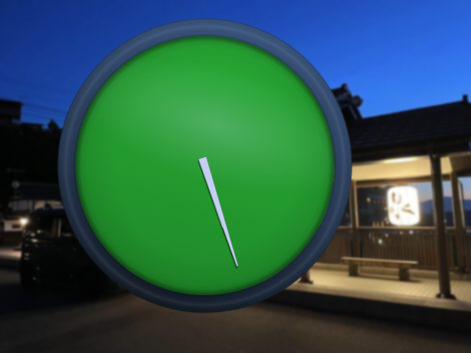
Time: **5:27**
